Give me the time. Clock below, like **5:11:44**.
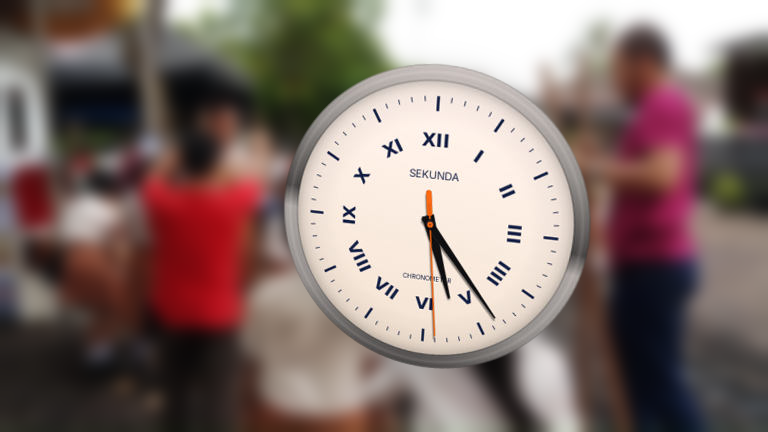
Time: **5:23:29**
